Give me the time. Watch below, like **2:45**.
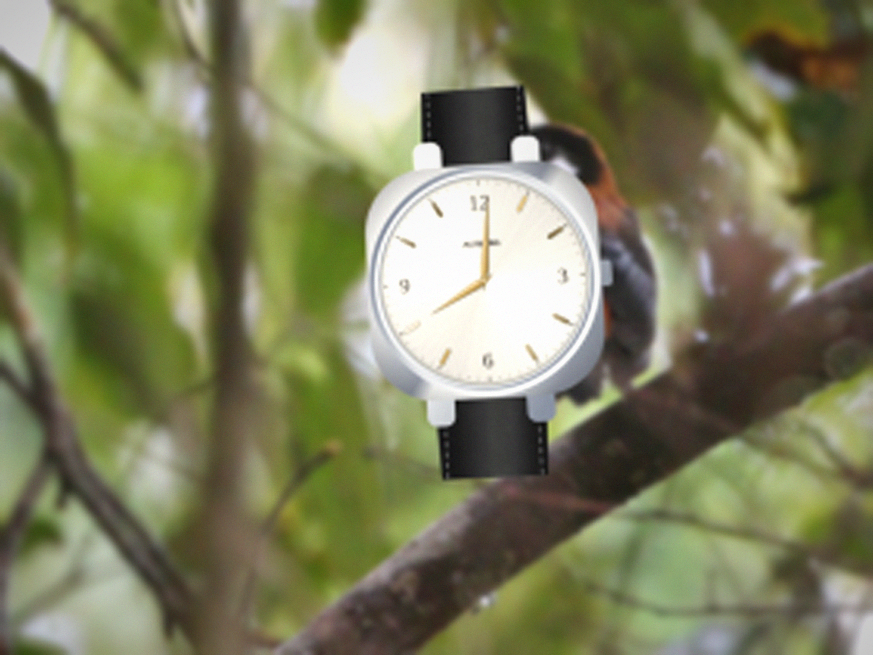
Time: **8:01**
